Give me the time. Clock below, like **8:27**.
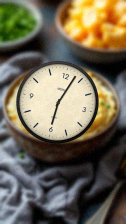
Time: **6:03**
